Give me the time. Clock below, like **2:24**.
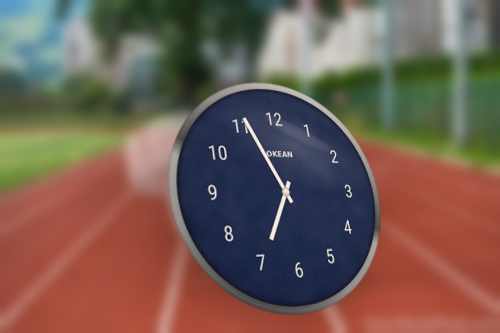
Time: **6:56**
